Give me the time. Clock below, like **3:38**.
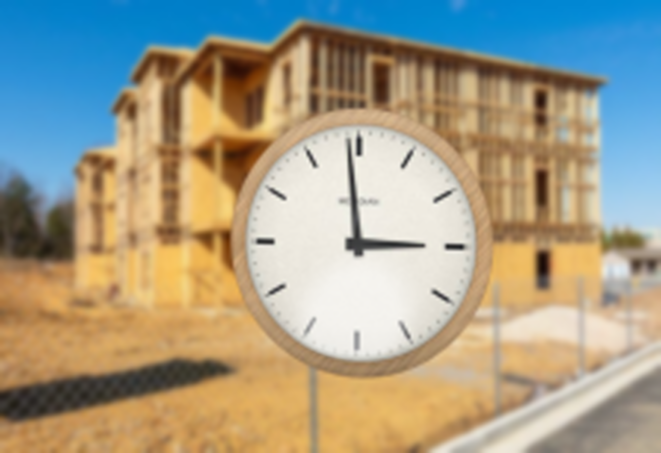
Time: **2:59**
